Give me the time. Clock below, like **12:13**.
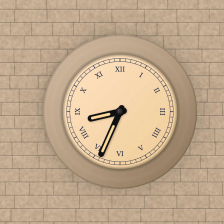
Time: **8:34**
